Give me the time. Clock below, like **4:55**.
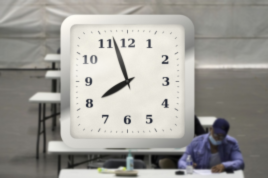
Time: **7:57**
